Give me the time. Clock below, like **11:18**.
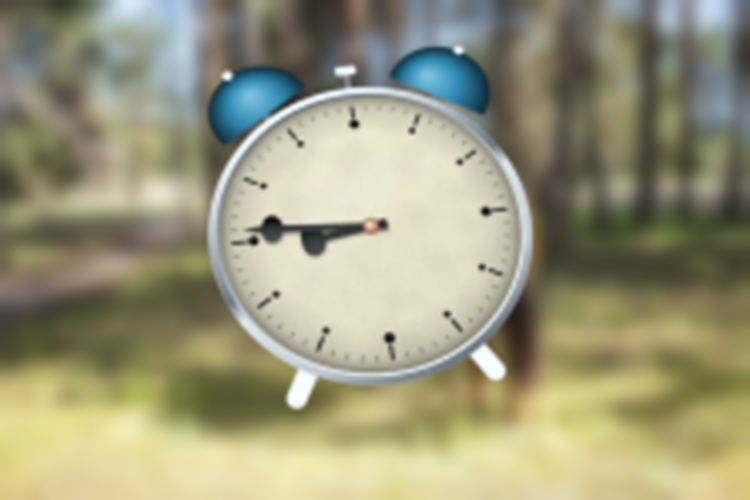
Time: **8:46**
